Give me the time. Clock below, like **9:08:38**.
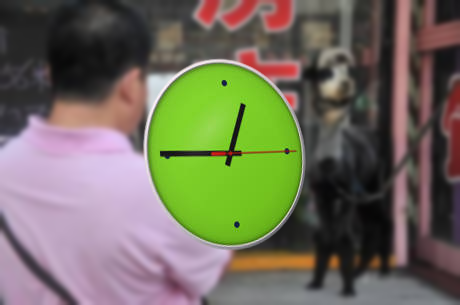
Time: **12:45:15**
